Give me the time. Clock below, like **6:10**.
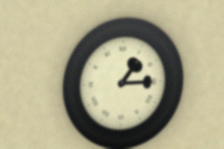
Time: **1:15**
